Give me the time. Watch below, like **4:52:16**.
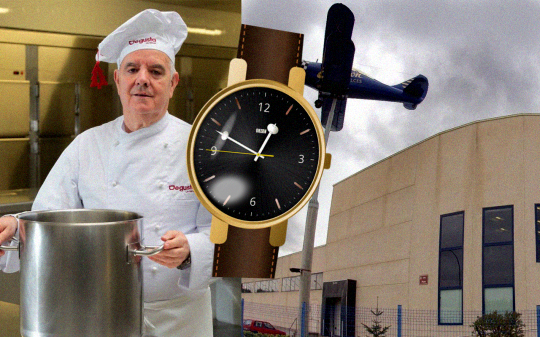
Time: **12:48:45**
